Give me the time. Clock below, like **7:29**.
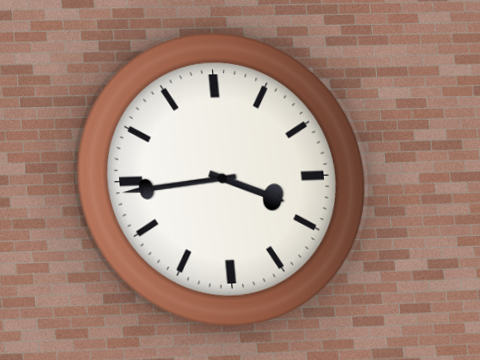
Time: **3:44**
